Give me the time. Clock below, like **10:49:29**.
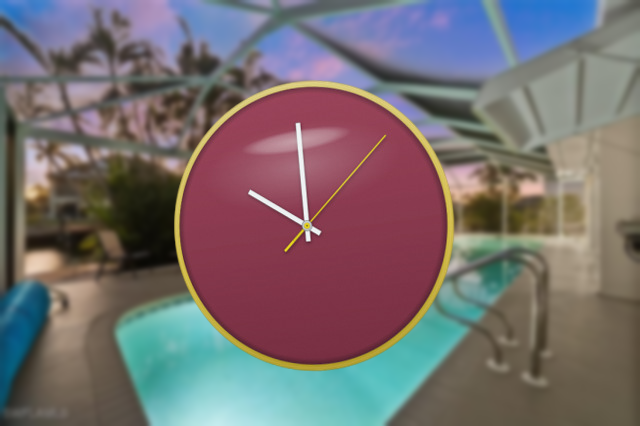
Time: **9:59:07**
